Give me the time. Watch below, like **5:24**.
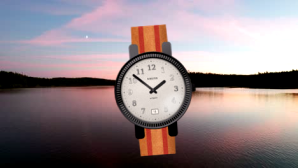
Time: **1:52**
